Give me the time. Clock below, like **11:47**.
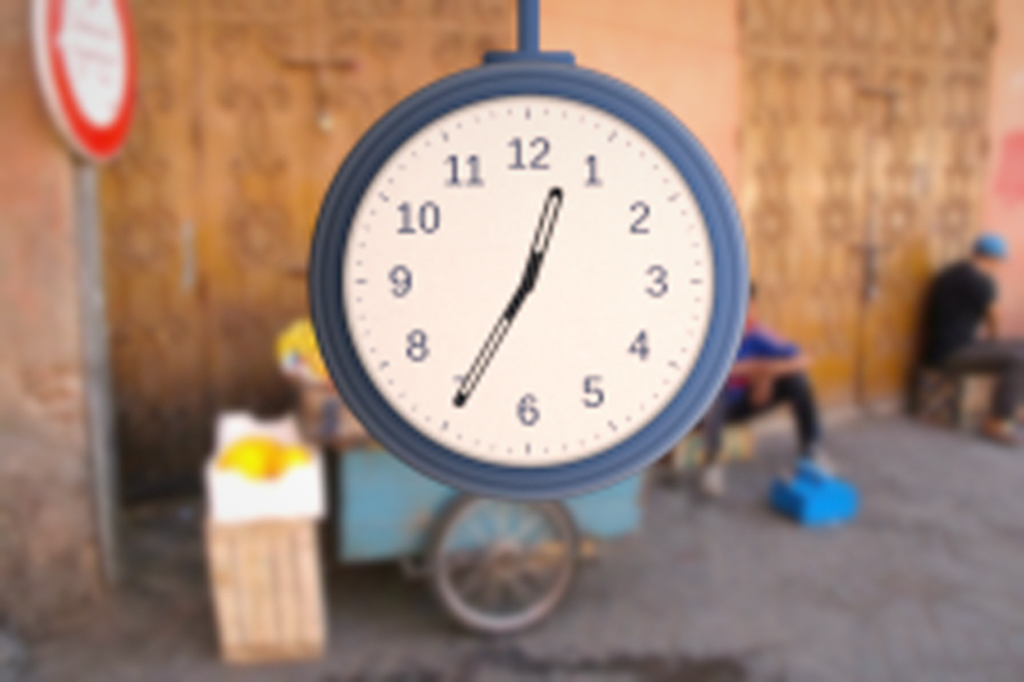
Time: **12:35**
